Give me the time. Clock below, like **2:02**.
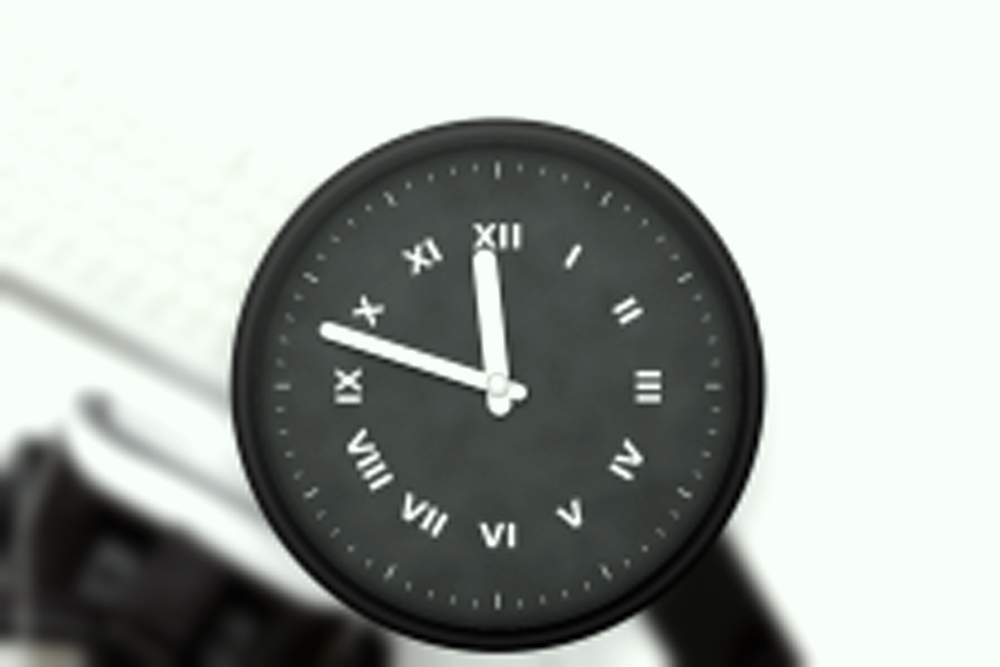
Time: **11:48**
